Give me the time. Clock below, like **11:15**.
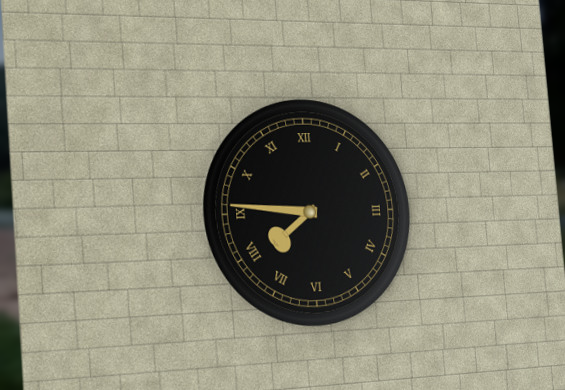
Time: **7:46**
